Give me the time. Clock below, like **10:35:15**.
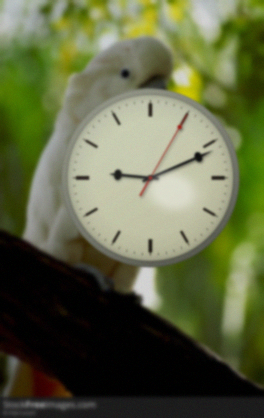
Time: **9:11:05**
